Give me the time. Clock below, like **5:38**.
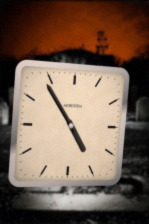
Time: **4:54**
